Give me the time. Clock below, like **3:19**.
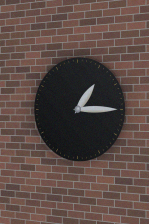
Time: **1:15**
